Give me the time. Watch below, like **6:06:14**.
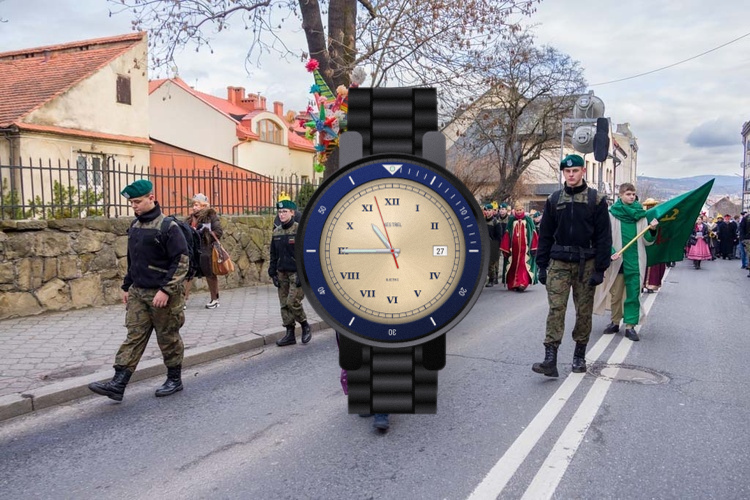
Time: **10:44:57**
